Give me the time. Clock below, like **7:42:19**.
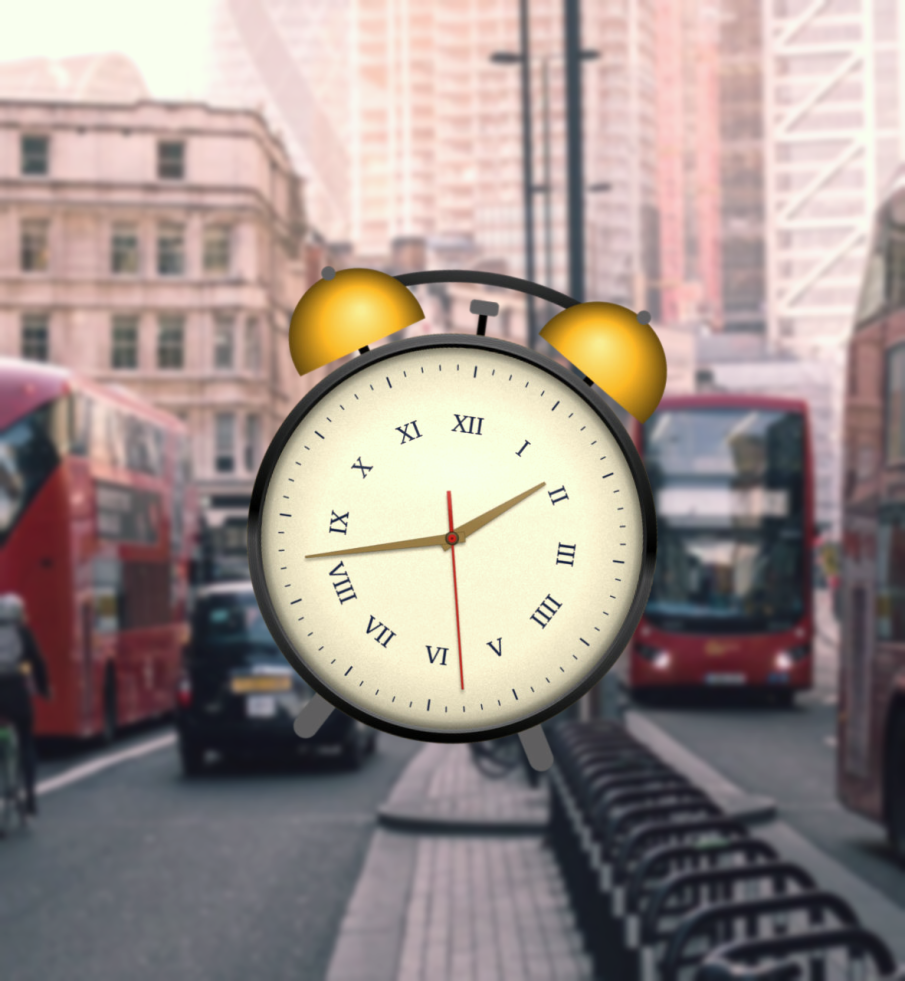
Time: **1:42:28**
